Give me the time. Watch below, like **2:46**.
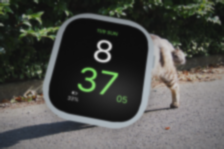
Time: **8:37**
